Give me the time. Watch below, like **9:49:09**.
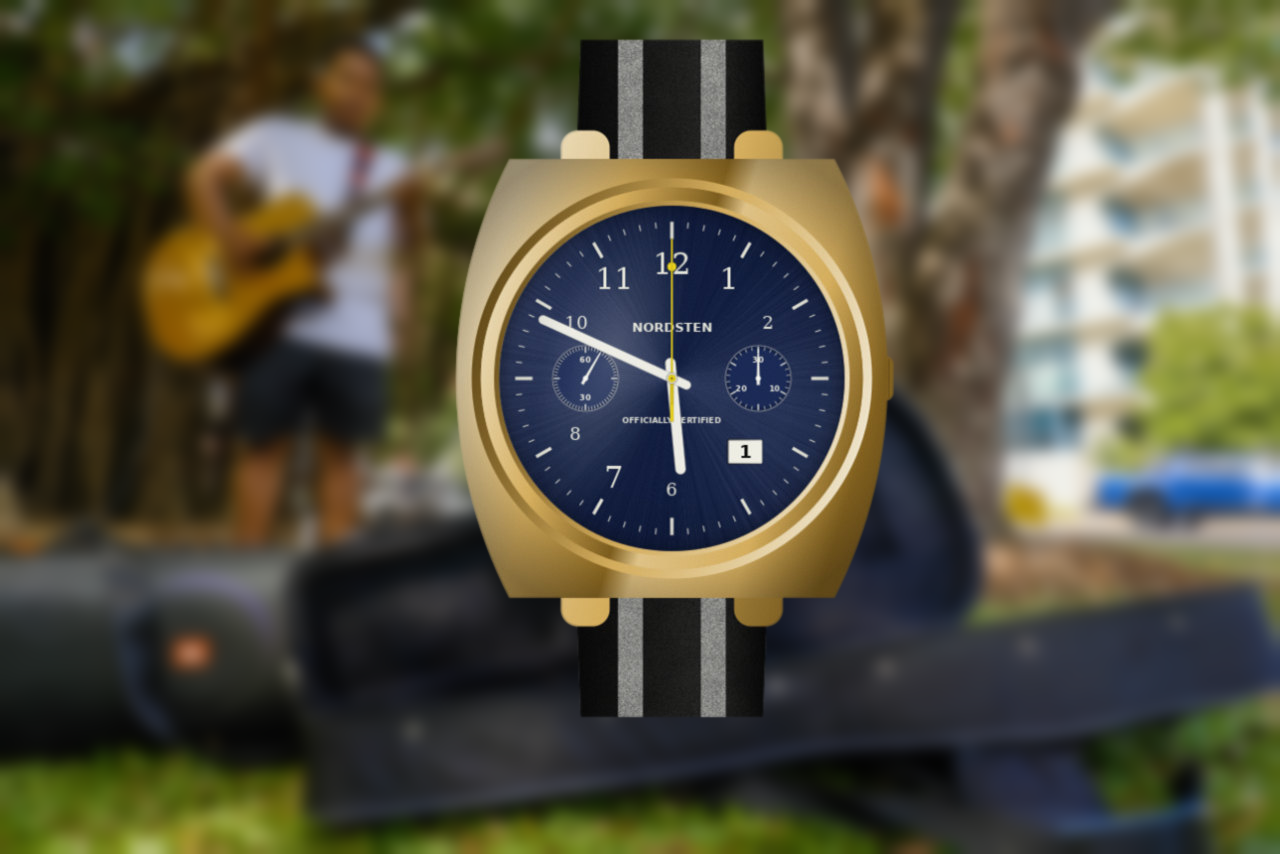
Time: **5:49:05**
